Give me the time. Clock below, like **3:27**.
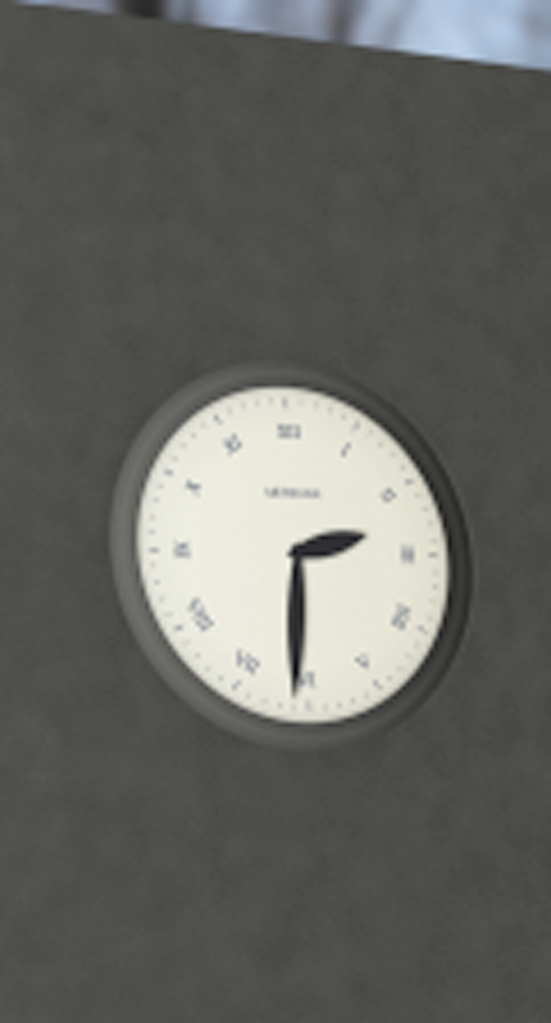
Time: **2:31**
